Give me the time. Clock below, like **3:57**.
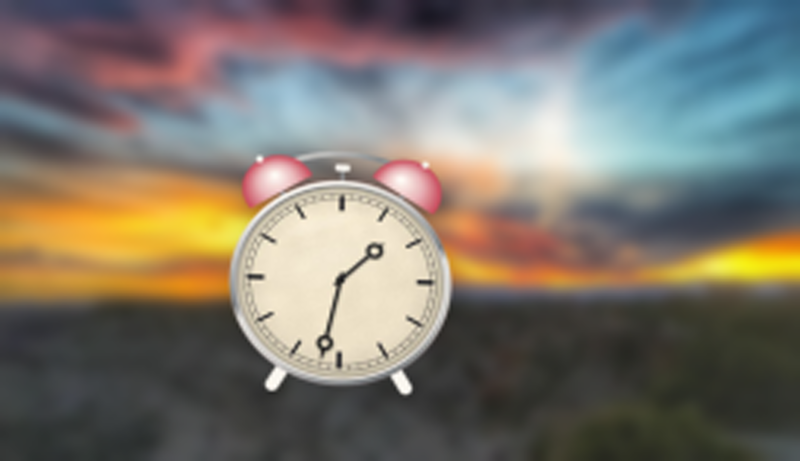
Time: **1:32**
